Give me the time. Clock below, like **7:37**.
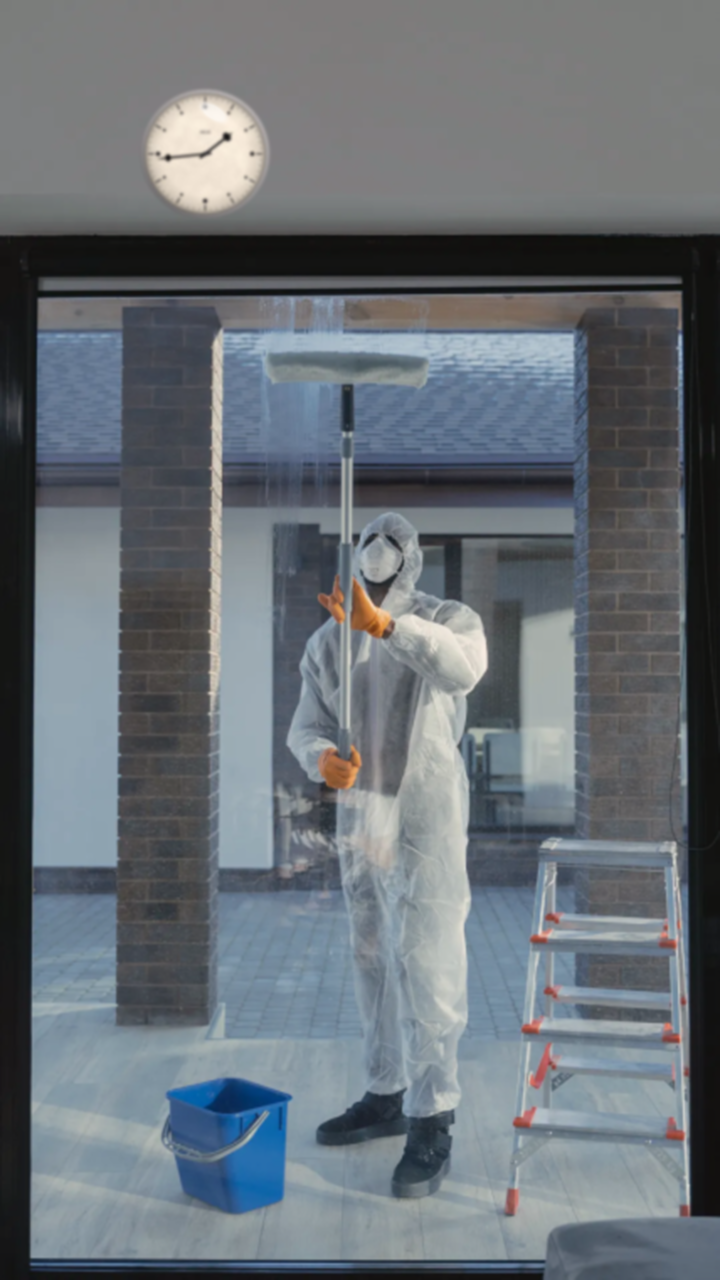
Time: **1:44**
